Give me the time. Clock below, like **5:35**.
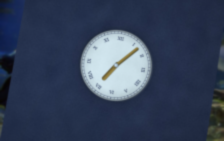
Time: **7:07**
